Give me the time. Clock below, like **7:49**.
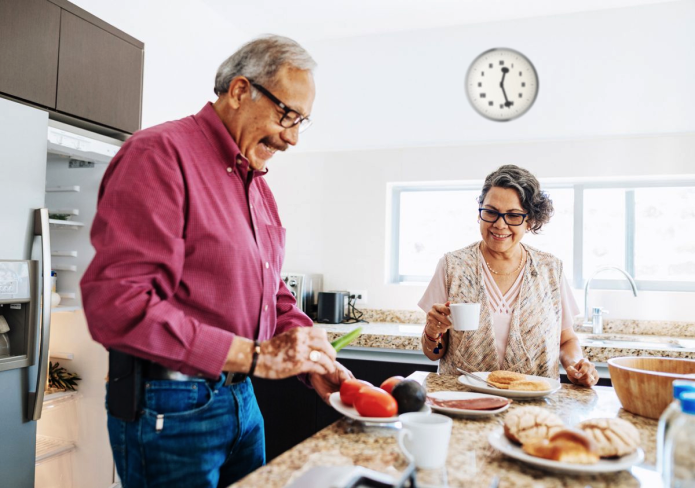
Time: **12:27**
